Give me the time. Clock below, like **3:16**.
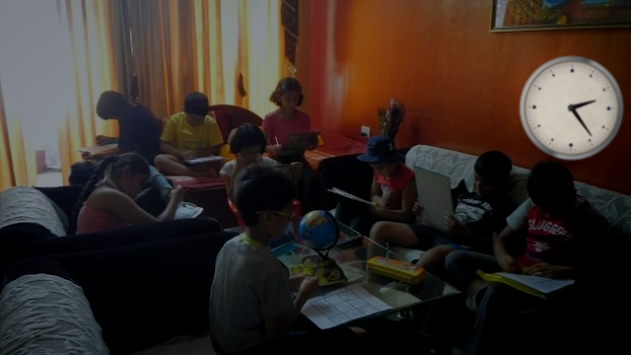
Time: **2:24**
